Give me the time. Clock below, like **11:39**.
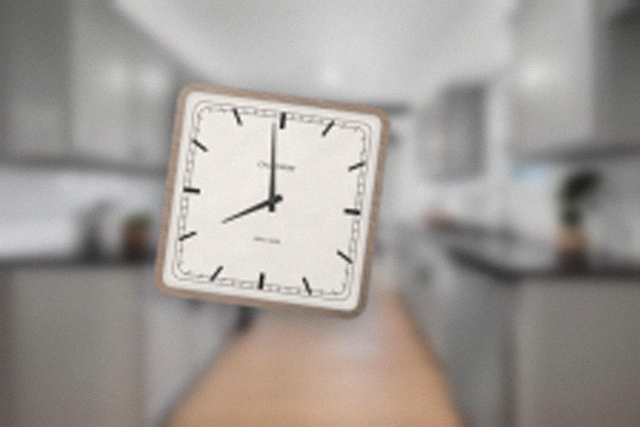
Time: **7:59**
